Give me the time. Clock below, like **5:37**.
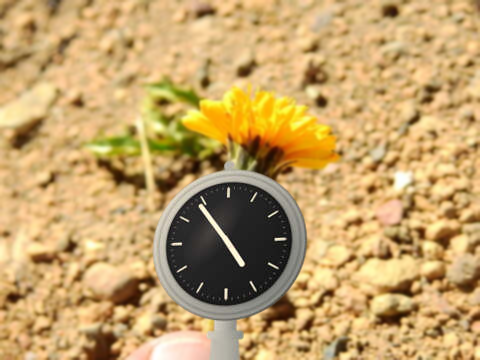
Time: **4:54**
